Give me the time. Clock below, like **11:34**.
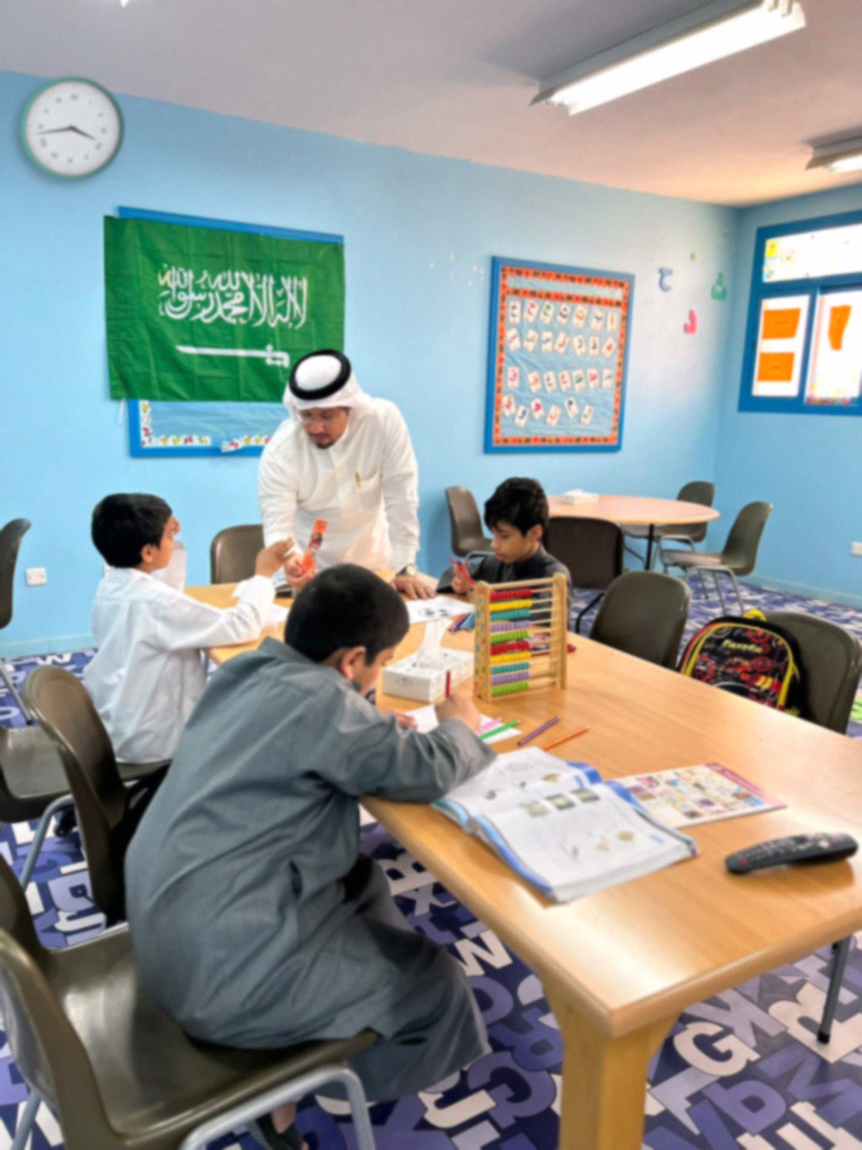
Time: **3:43**
